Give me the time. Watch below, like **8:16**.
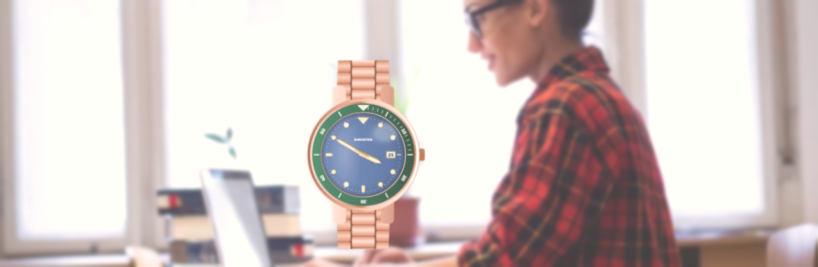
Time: **3:50**
